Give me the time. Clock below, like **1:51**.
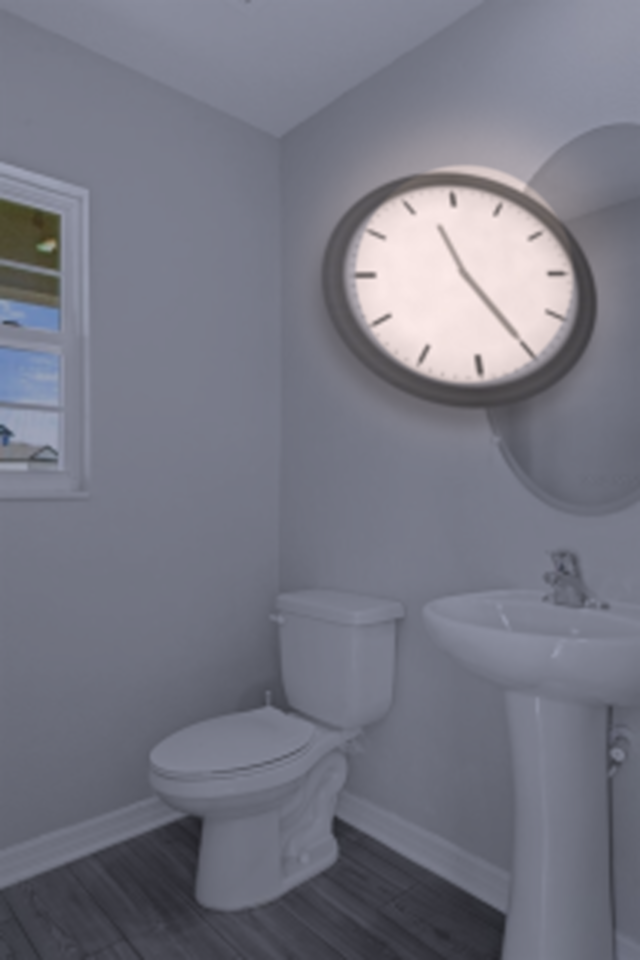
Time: **11:25**
